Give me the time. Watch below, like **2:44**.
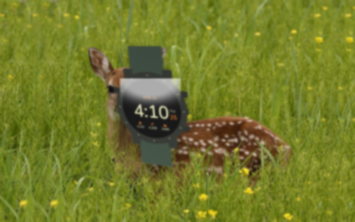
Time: **4:10**
